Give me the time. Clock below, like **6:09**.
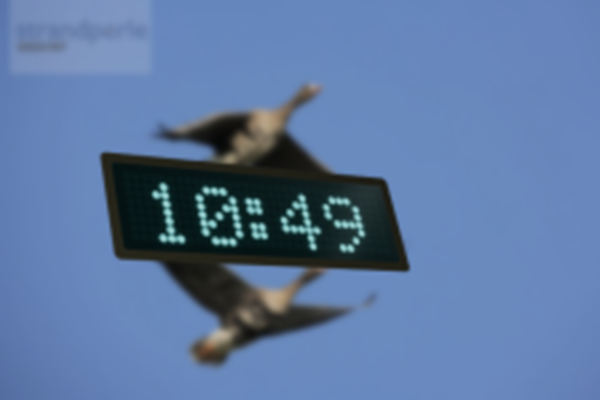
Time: **10:49**
